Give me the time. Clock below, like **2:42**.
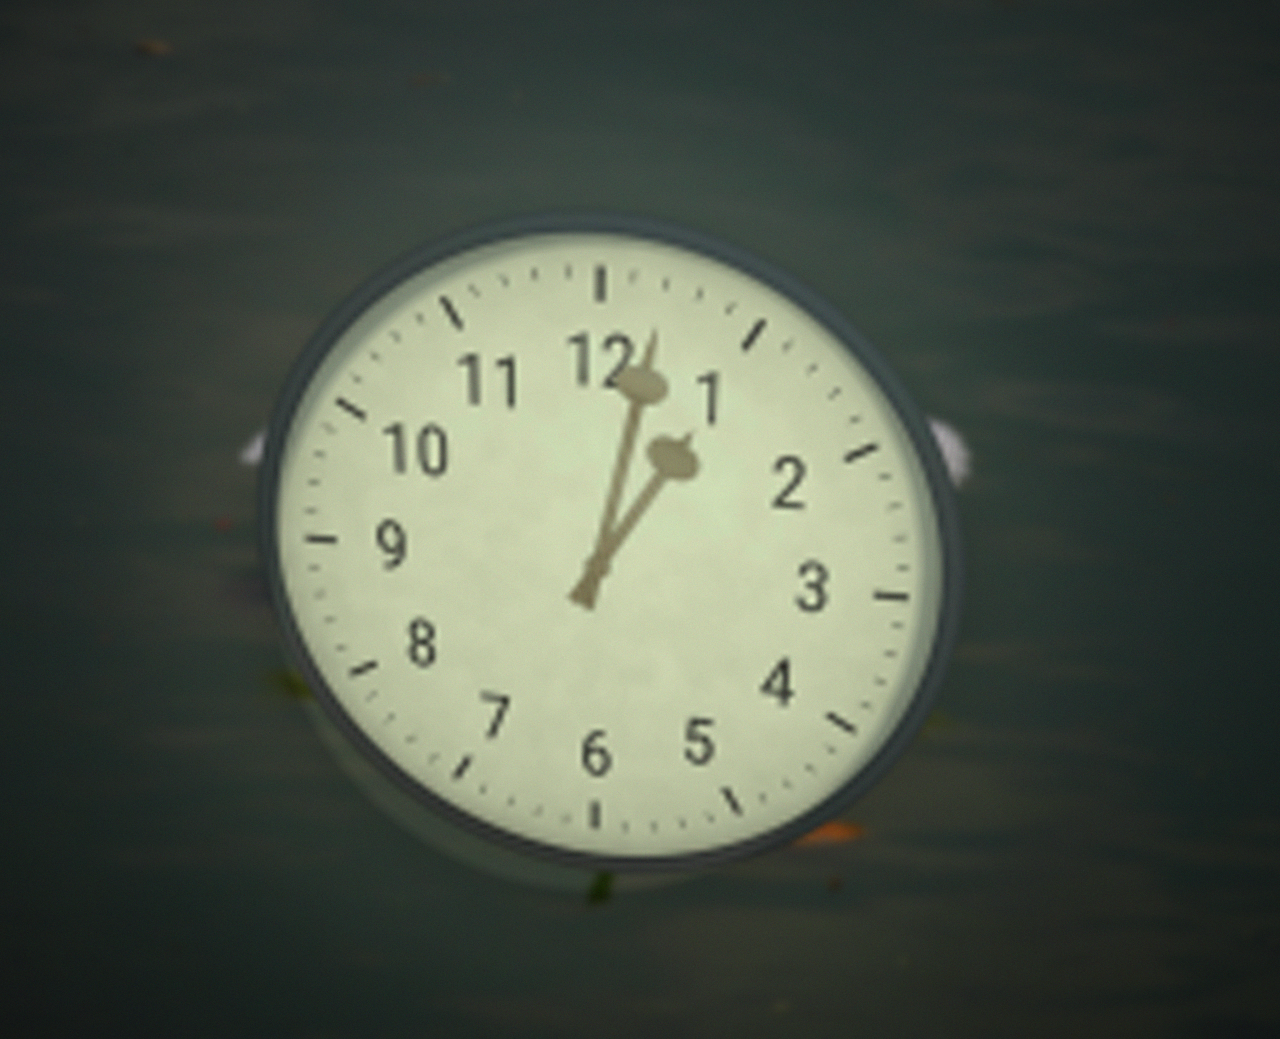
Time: **1:02**
